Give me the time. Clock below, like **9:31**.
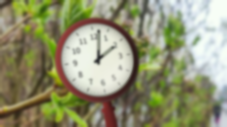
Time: **2:02**
